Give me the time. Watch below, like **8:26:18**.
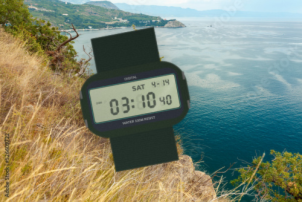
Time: **3:10:40**
